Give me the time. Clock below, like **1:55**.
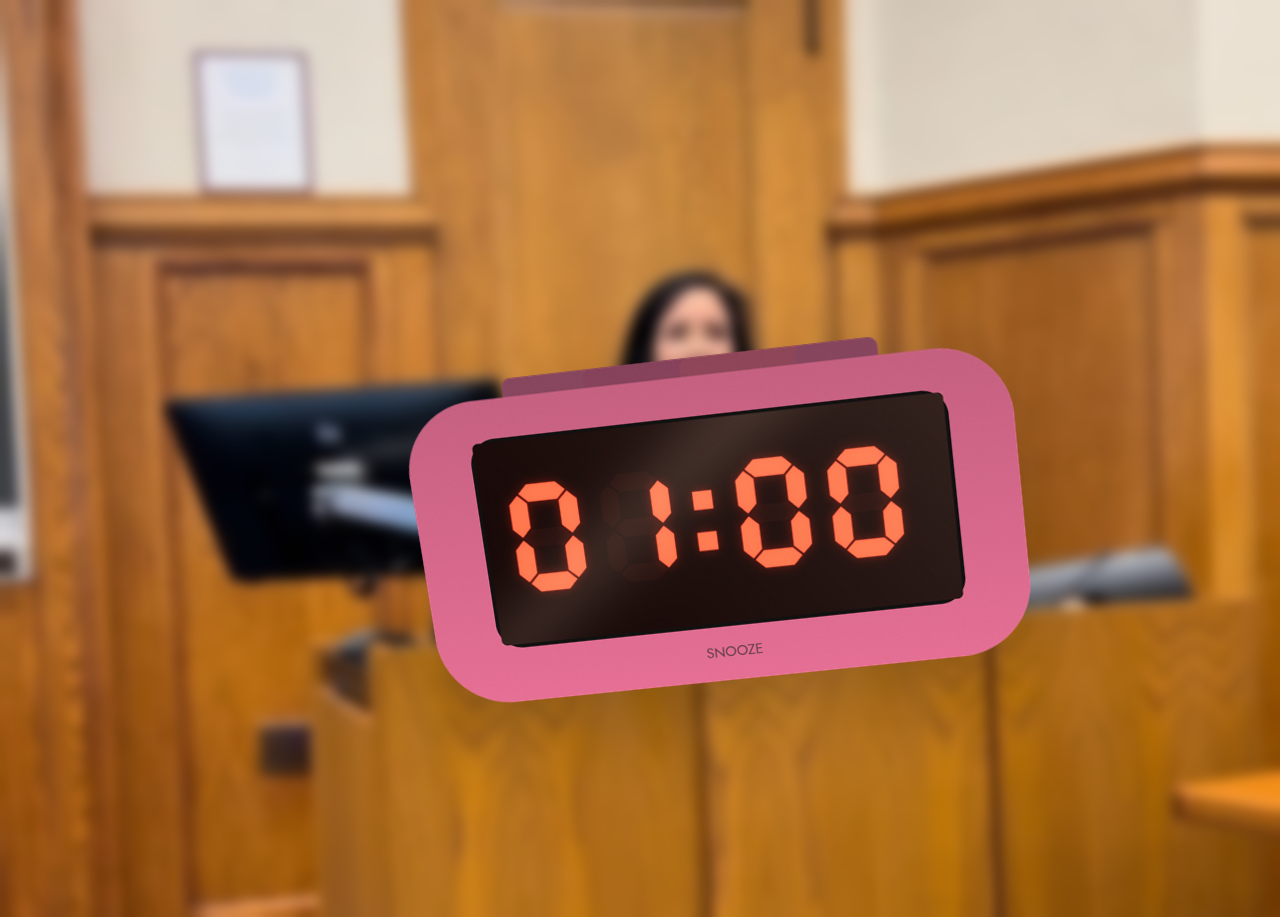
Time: **1:00**
